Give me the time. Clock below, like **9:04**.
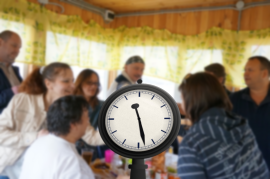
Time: **11:28**
